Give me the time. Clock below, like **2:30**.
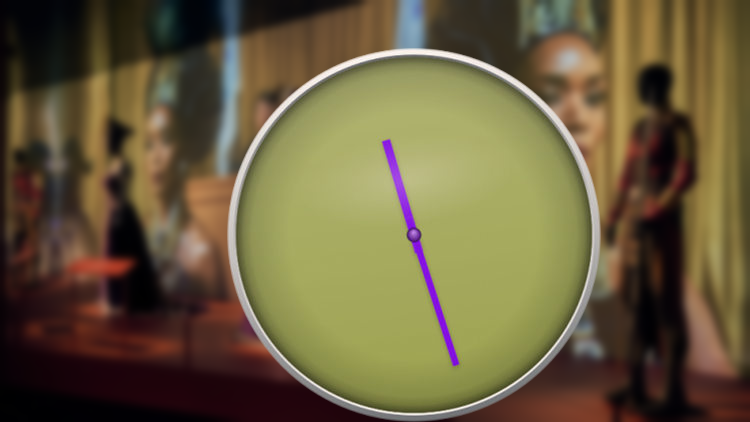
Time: **11:27**
